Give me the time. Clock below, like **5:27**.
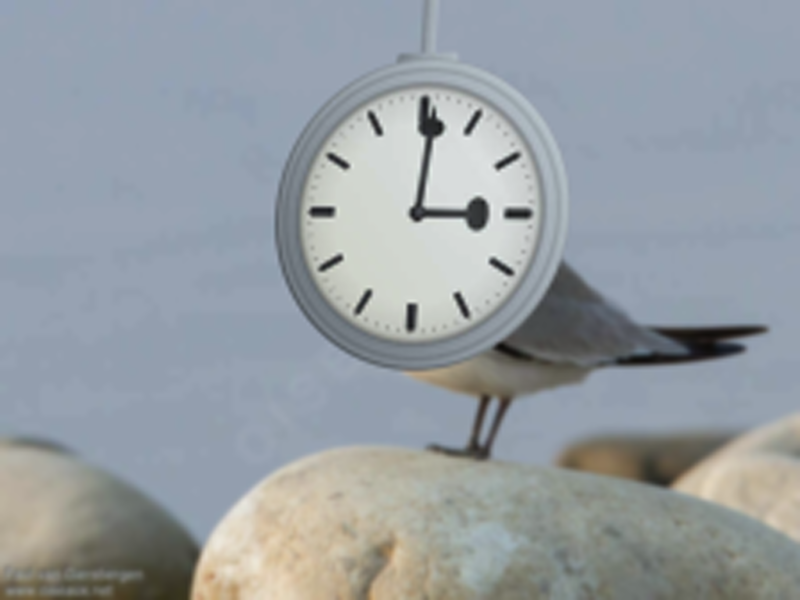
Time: **3:01**
